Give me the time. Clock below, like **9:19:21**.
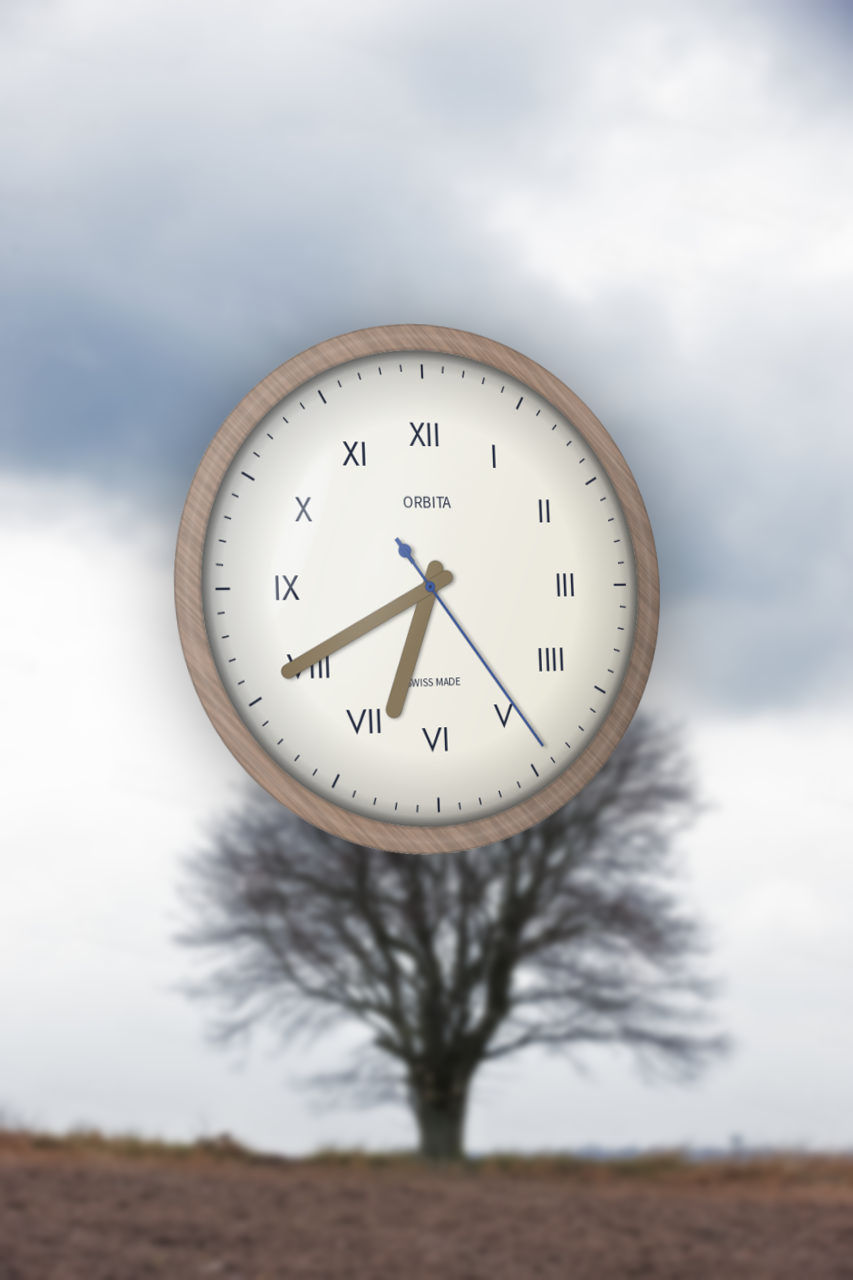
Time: **6:40:24**
